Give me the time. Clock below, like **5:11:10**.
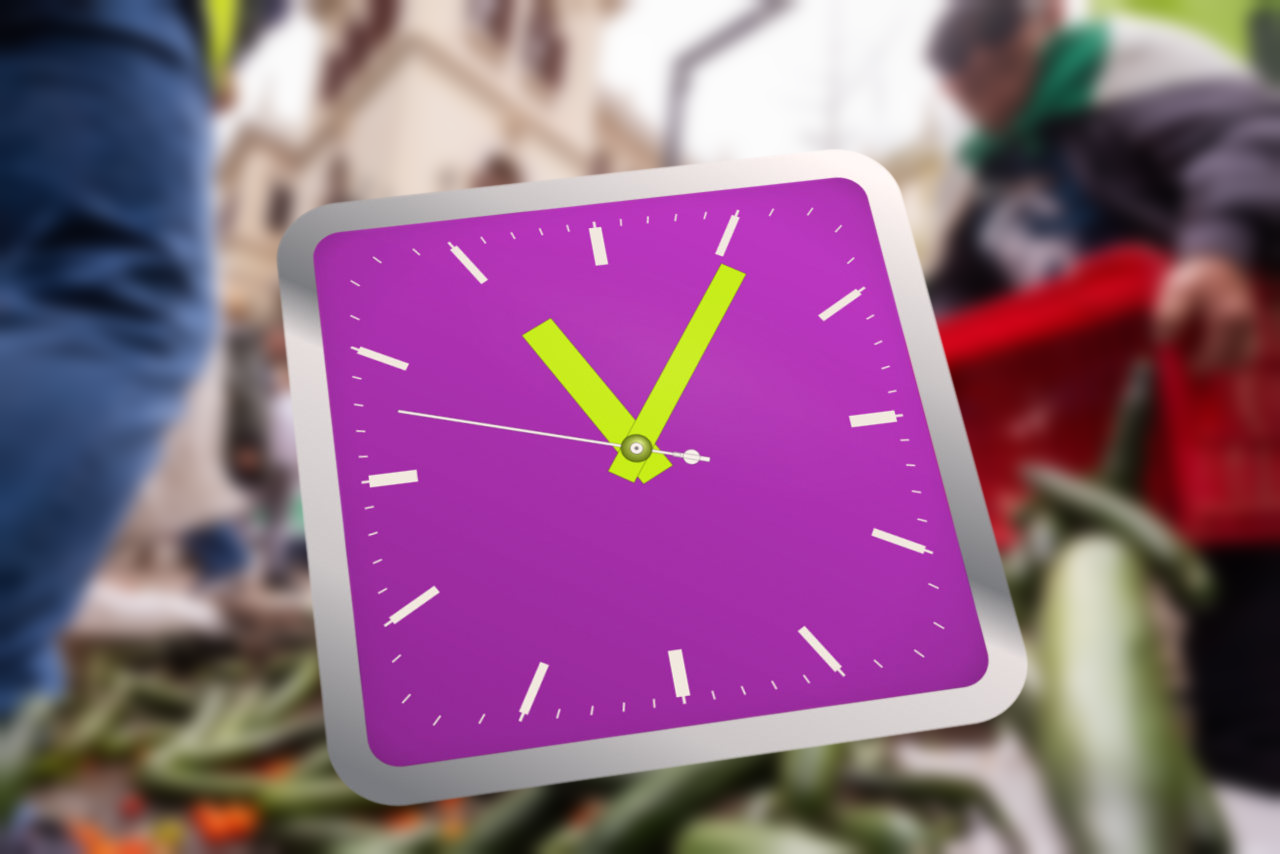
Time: **11:05:48**
